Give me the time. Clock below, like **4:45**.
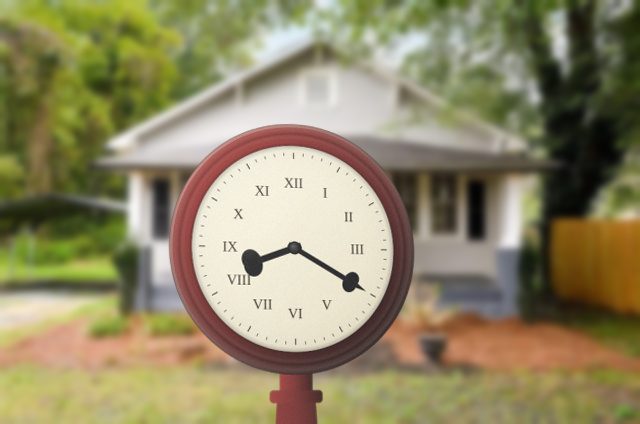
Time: **8:20**
